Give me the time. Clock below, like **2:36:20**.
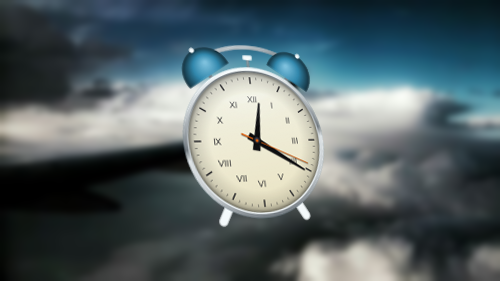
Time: **12:20:19**
